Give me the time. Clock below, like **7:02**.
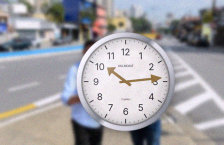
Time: **10:14**
